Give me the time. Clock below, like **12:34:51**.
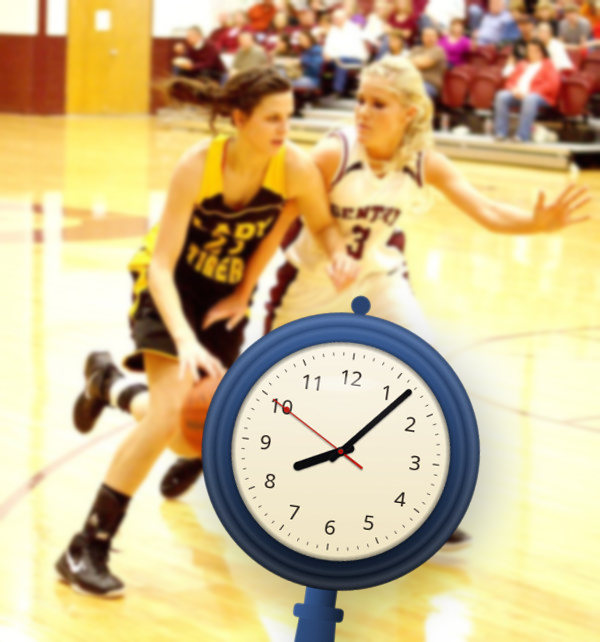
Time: **8:06:50**
